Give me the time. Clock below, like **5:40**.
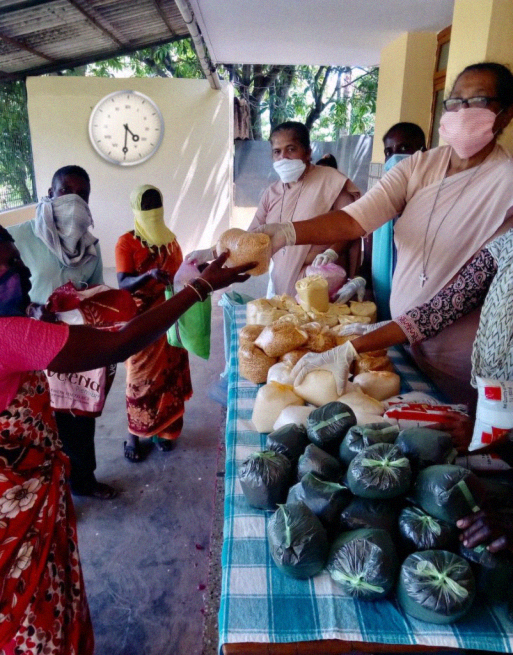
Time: **4:30**
